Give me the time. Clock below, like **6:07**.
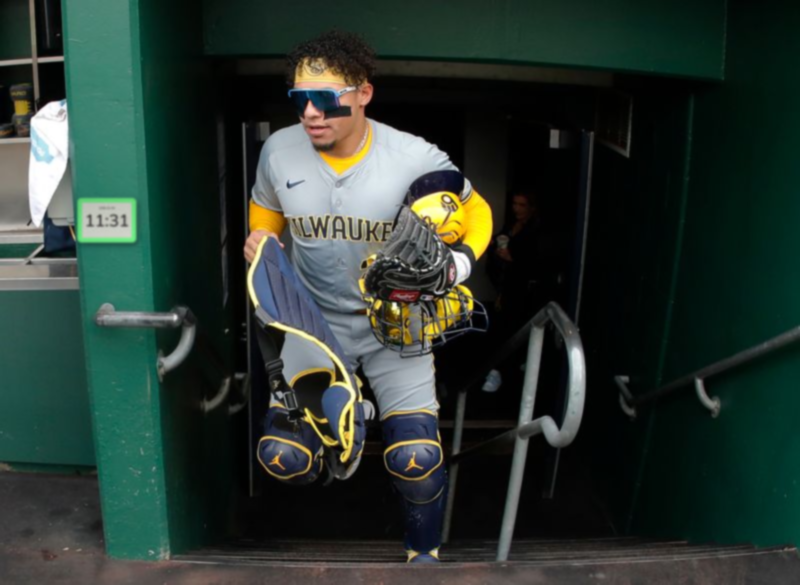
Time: **11:31**
